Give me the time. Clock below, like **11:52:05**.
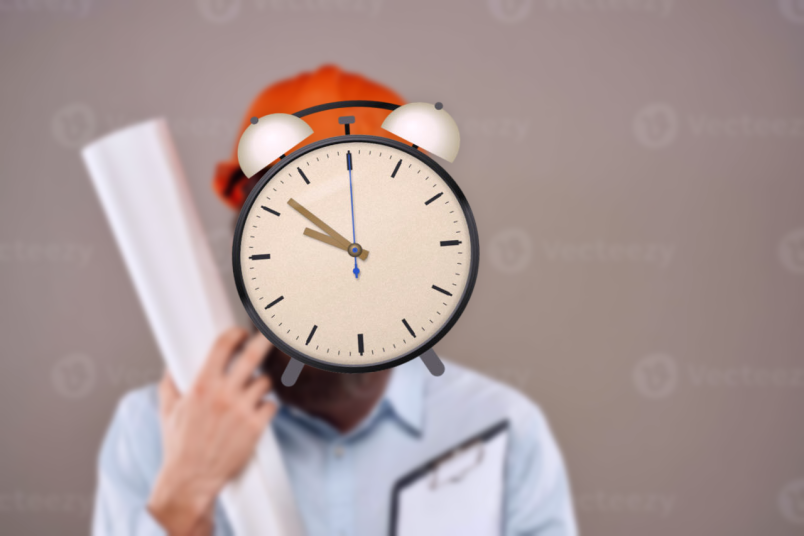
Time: **9:52:00**
